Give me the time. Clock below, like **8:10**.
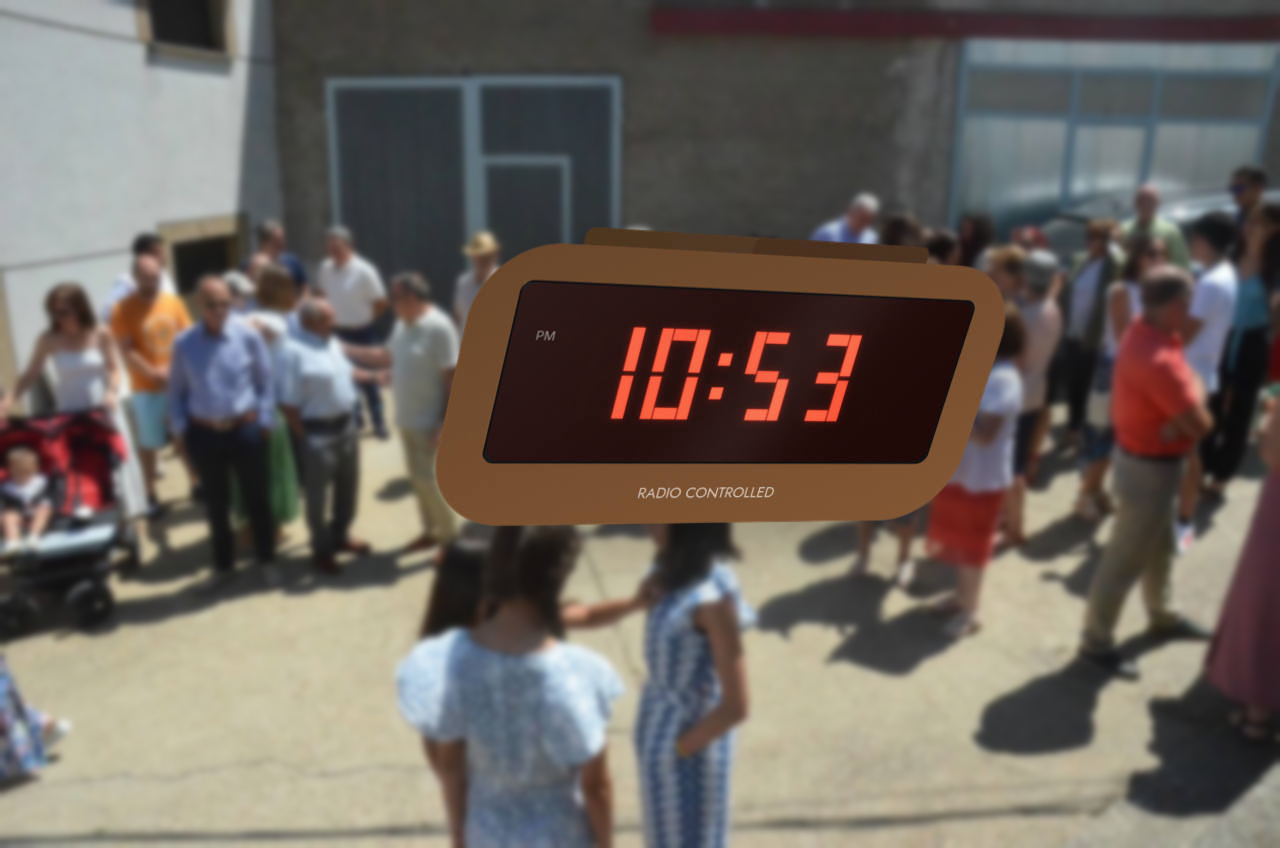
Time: **10:53**
